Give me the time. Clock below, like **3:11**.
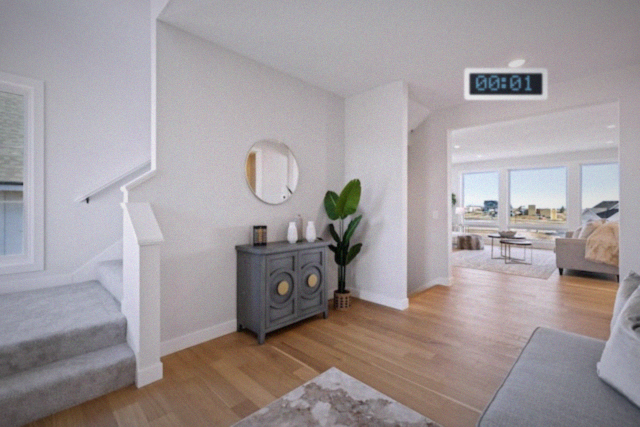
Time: **0:01**
